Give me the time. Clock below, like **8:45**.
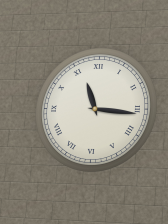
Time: **11:16**
